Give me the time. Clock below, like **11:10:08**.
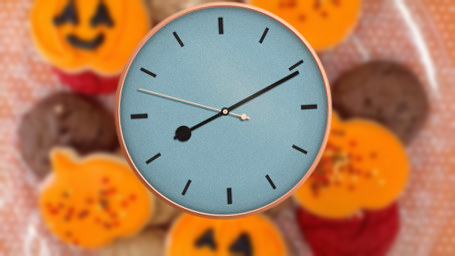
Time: **8:10:48**
